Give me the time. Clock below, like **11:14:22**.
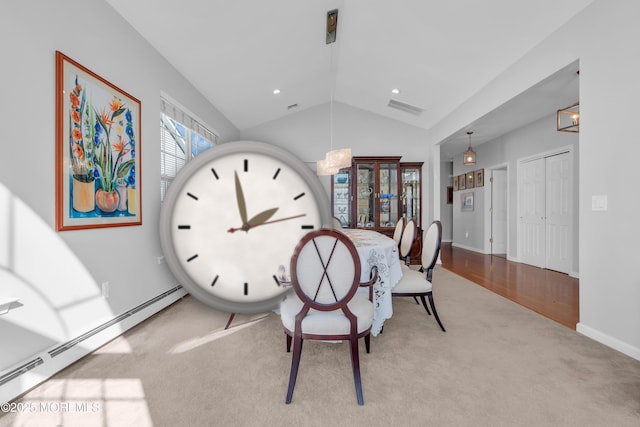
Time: **1:58:13**
